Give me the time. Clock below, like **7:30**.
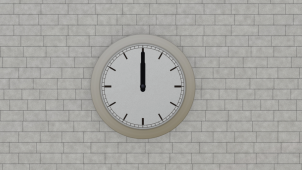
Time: **12:00**
